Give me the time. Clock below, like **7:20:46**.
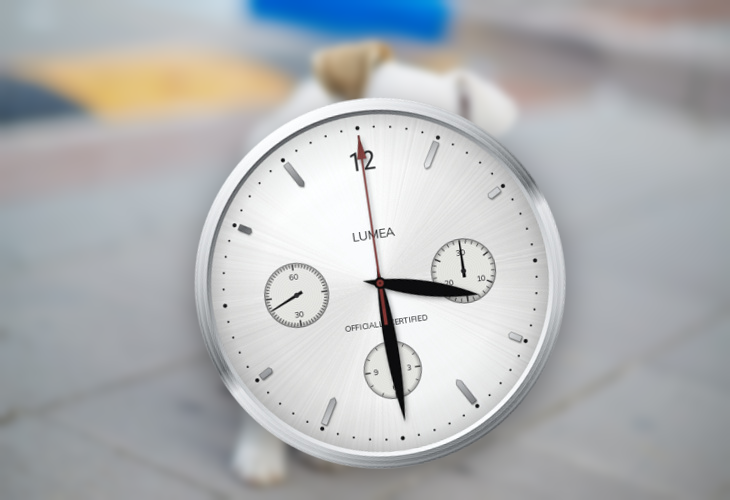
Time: **3:29:41**
